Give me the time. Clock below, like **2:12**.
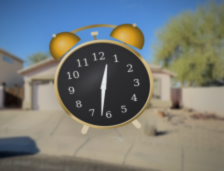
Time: **12:32**
